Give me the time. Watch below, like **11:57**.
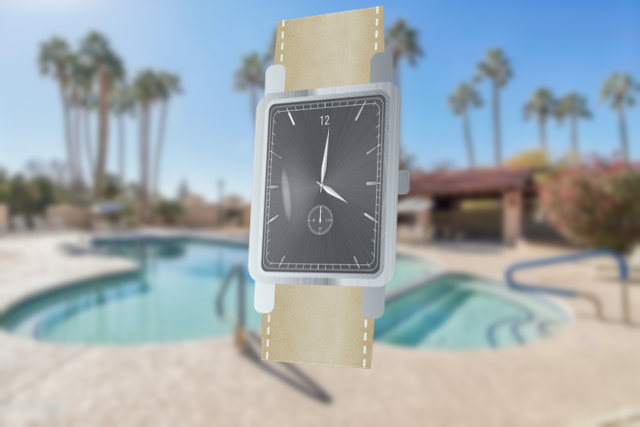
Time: **4:01**
